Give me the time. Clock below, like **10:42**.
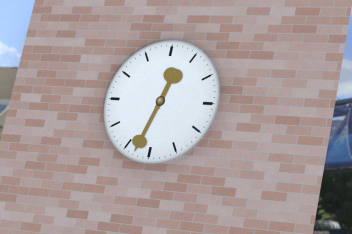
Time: **12:33**
